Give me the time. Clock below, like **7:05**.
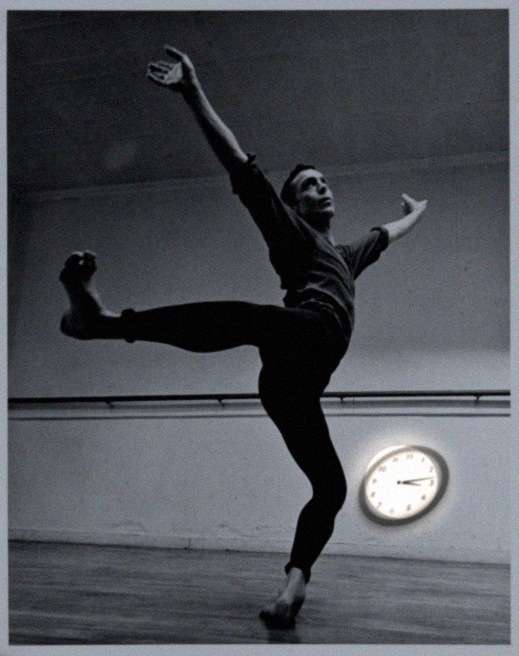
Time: **3:13**
